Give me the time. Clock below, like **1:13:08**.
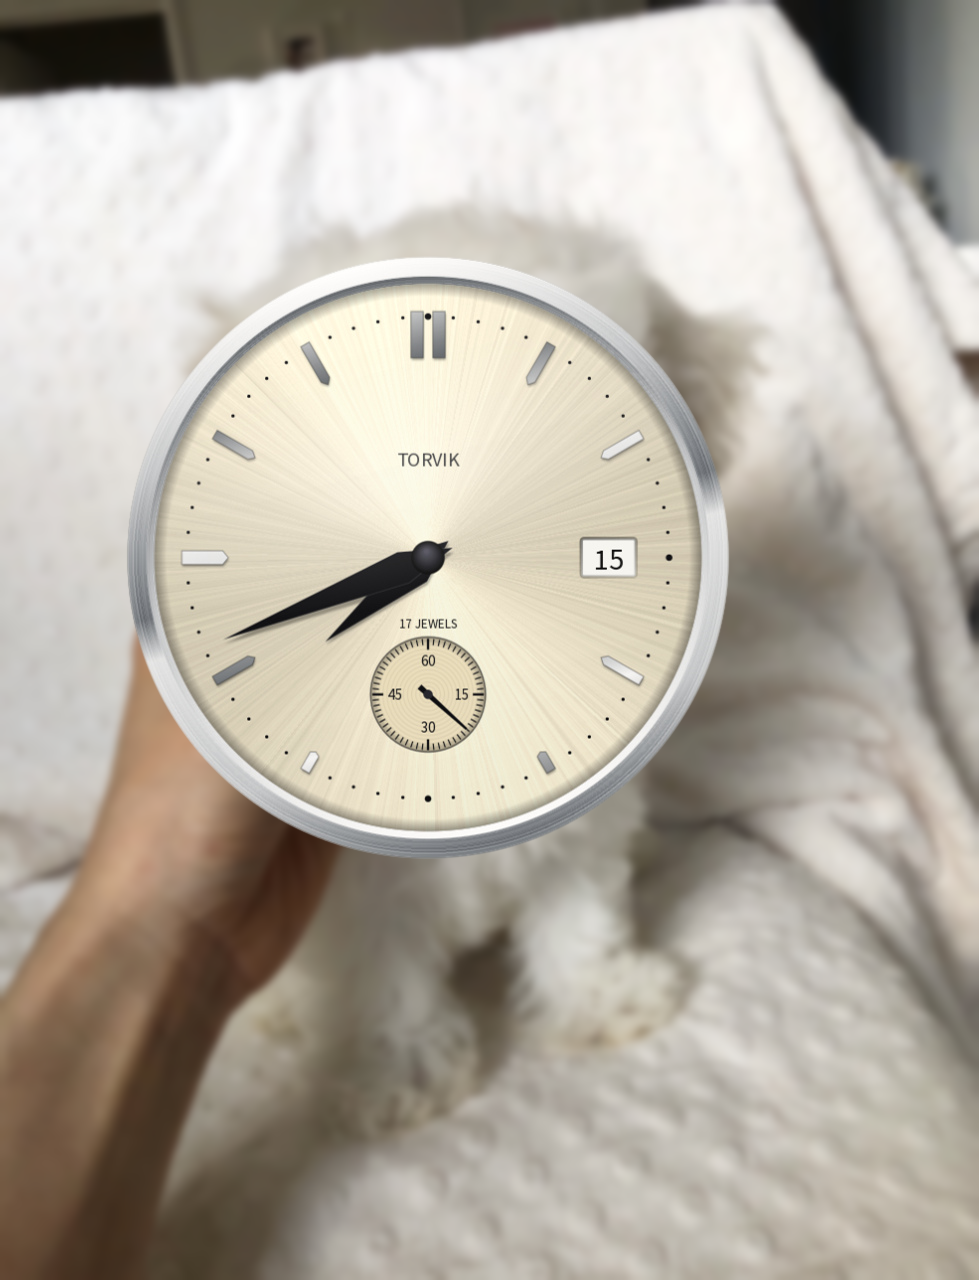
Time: **7:41:22**
